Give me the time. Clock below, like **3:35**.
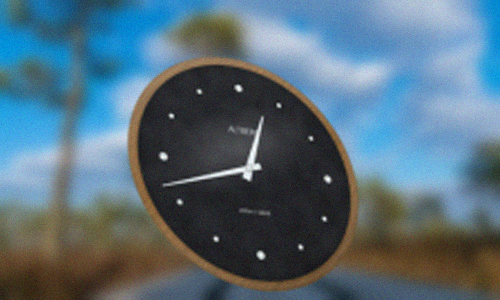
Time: **12:42**
